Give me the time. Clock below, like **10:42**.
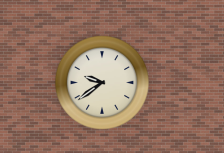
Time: **9:39**
